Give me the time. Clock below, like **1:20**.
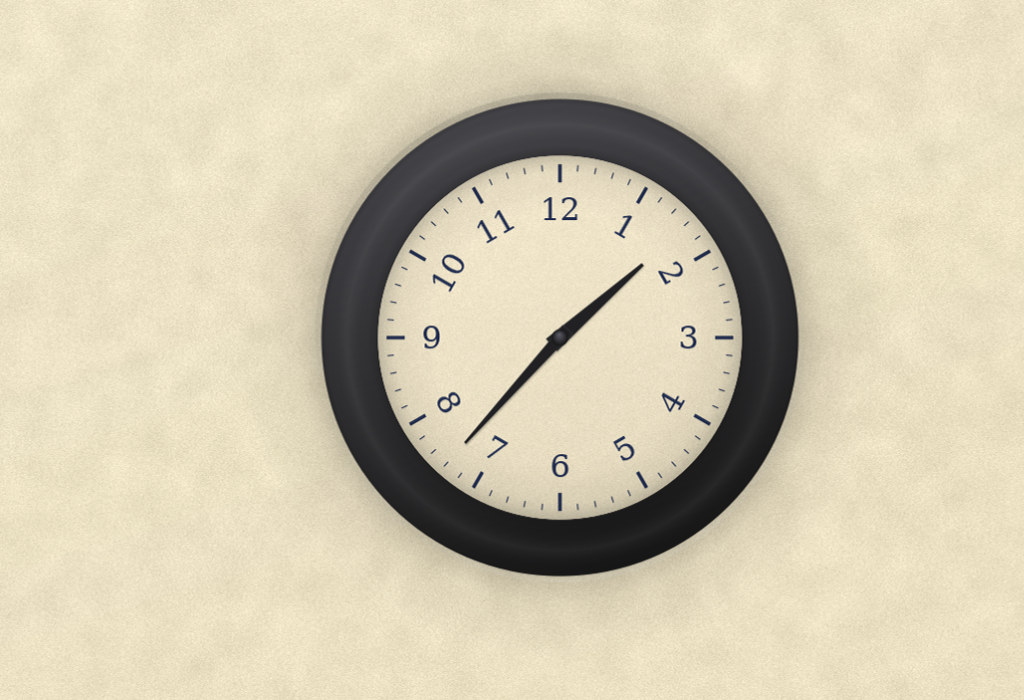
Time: **1:37**
